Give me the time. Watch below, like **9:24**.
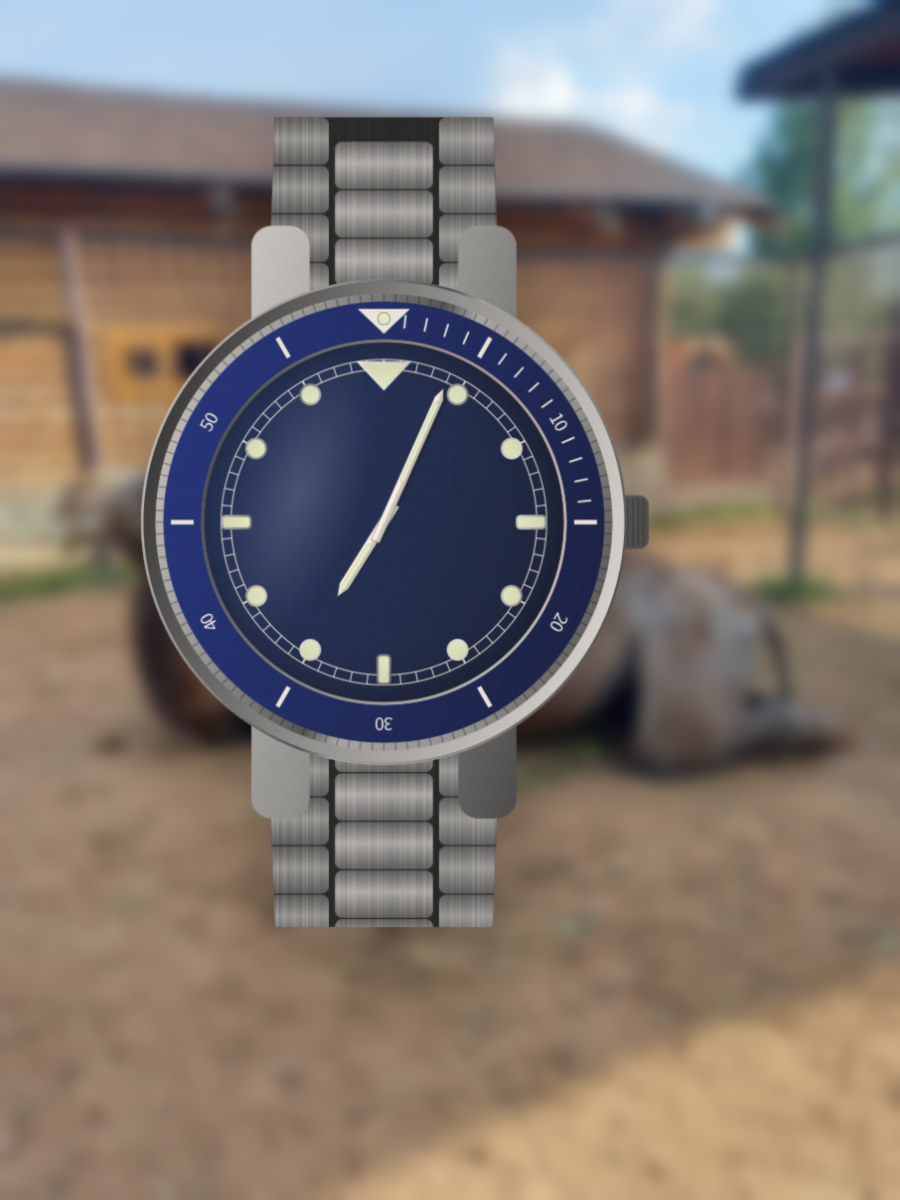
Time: **7:04**
